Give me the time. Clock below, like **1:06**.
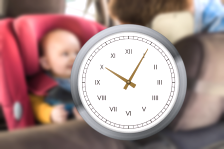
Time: **10:05**
